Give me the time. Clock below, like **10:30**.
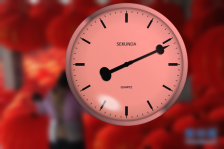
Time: **8:11**
